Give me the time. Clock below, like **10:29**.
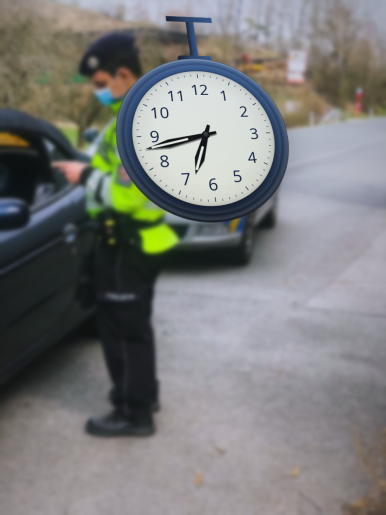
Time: **6:43**
